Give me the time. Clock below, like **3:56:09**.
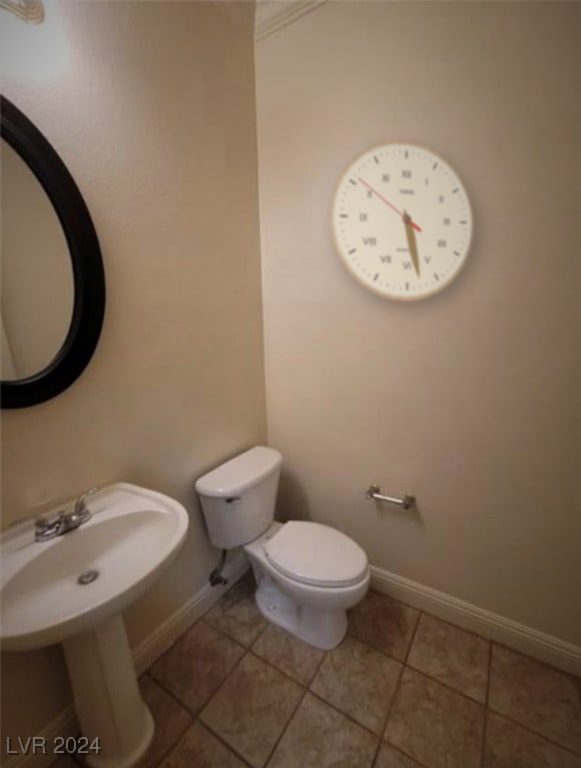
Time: **5:27:51**
